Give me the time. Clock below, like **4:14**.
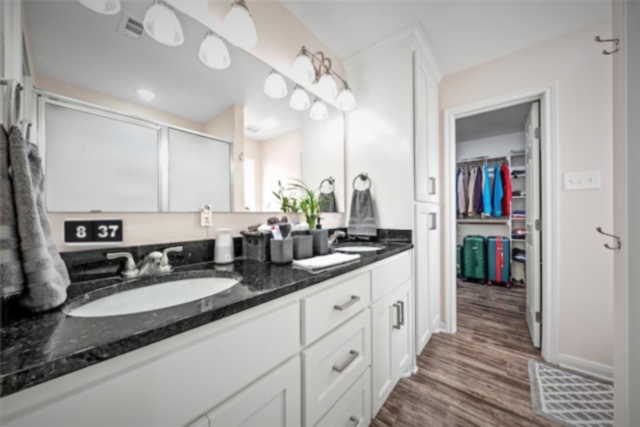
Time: **8:37**
